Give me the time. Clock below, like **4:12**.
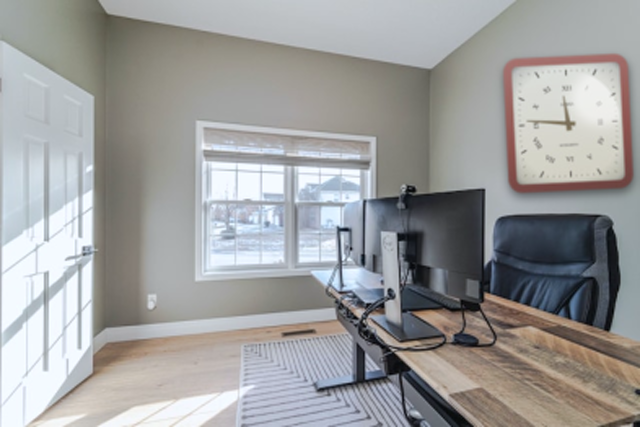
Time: **11:46**
